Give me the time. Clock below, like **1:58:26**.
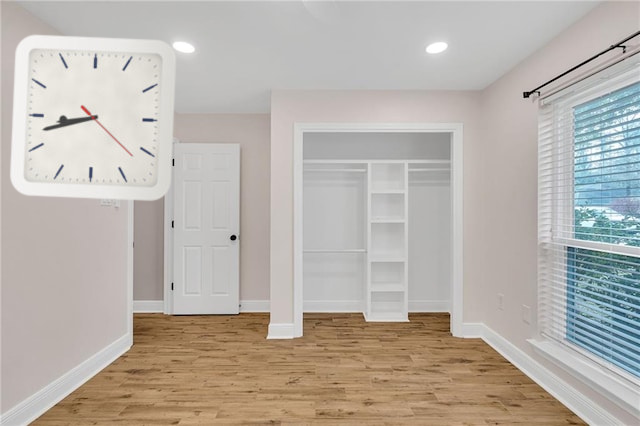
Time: **8:42:22**
